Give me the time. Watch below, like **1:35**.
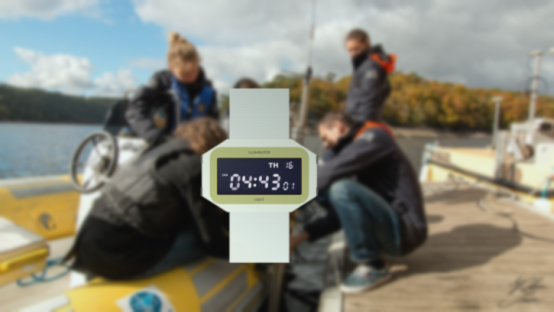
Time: **4:43**
